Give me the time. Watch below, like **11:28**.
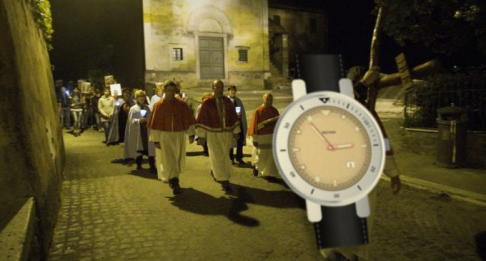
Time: **2:54**
